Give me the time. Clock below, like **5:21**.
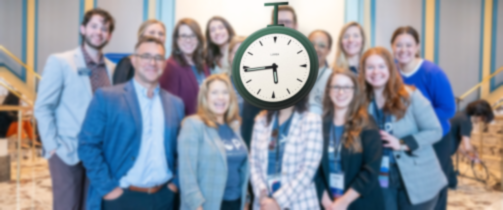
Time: **5:44**
